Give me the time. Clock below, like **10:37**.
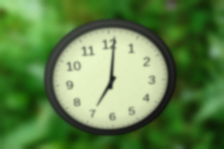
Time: **7:01**
